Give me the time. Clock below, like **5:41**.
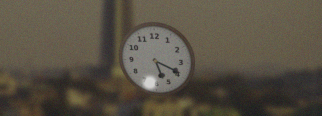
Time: **5:19**
